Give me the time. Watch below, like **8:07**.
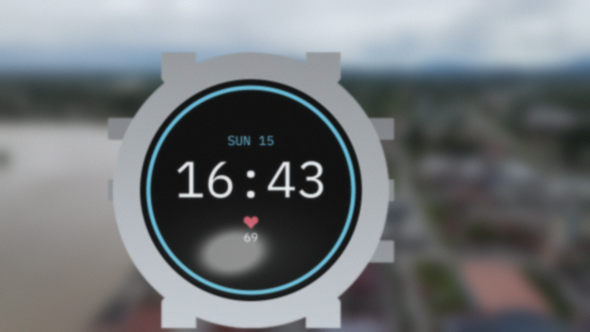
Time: **16:43**
